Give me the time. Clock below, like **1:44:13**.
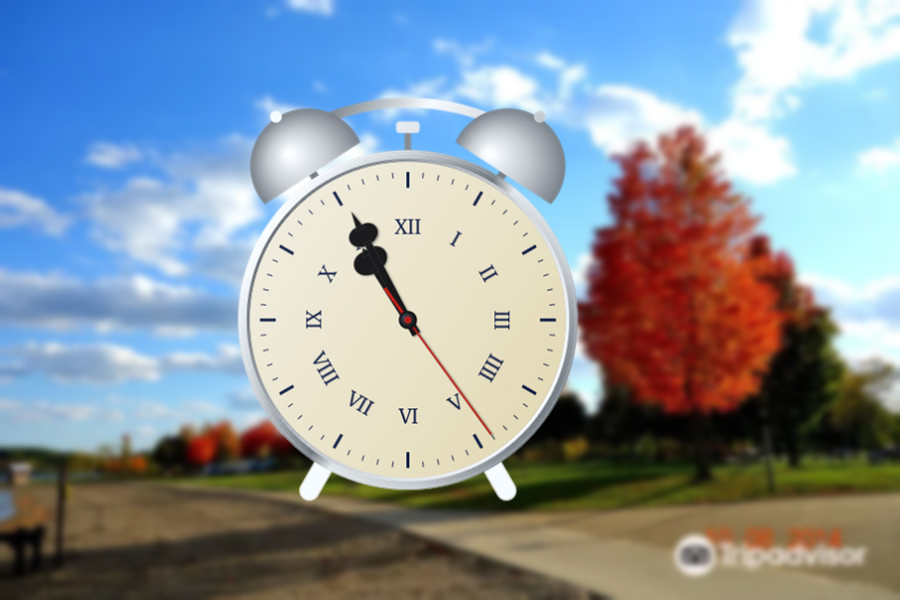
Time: **10:55:24**
